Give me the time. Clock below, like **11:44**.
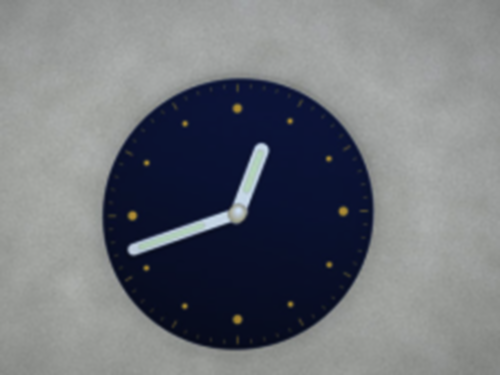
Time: **12:42**
